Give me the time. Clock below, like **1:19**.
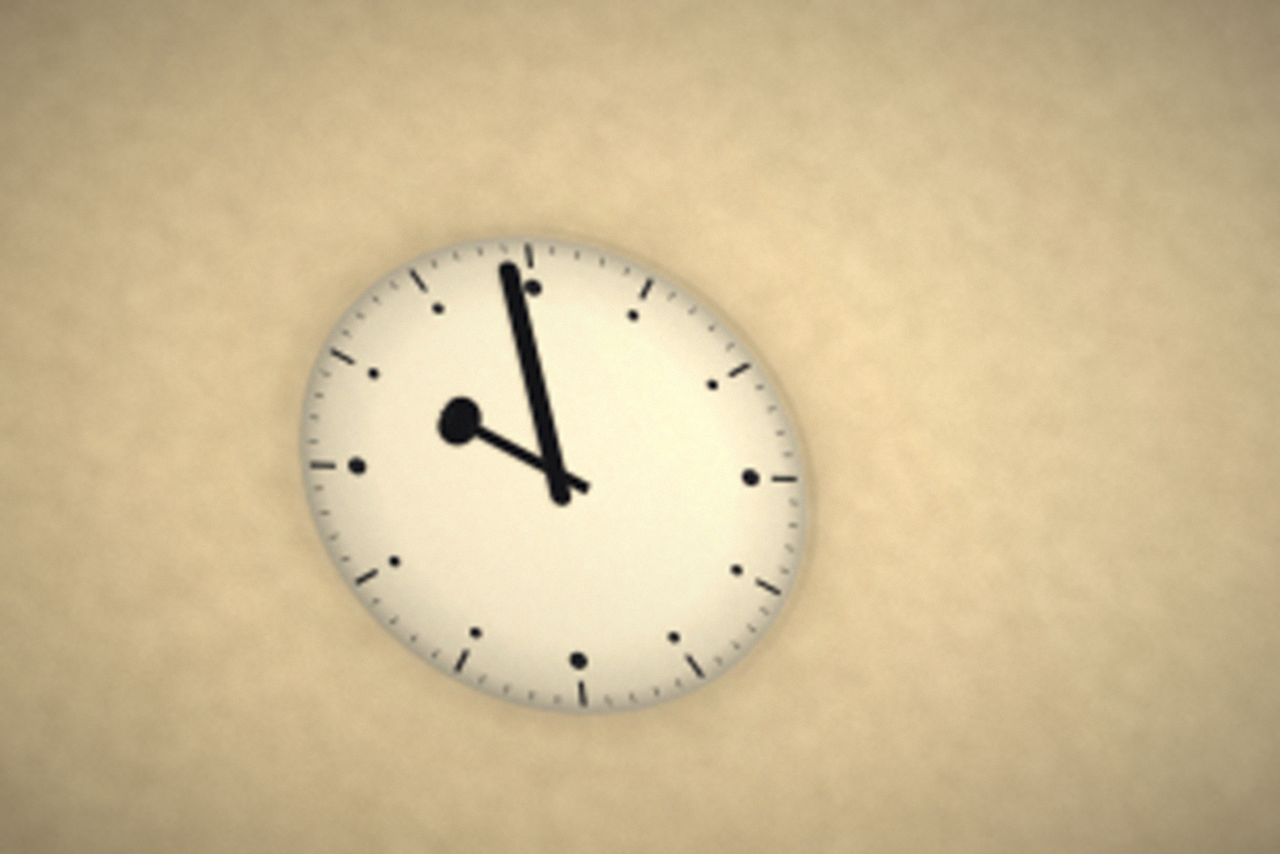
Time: **9:59**
